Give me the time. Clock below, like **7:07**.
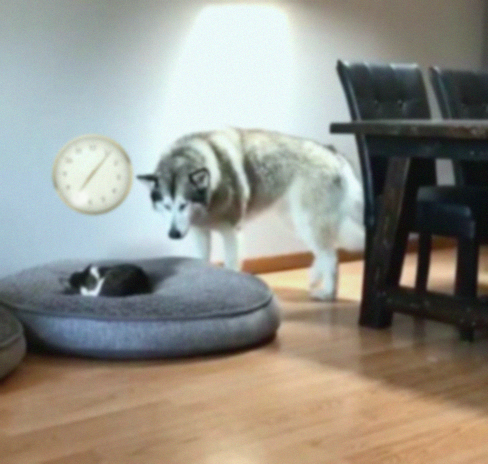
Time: **7:06**
